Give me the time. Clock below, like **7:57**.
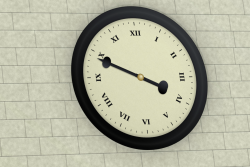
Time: **3:49**
